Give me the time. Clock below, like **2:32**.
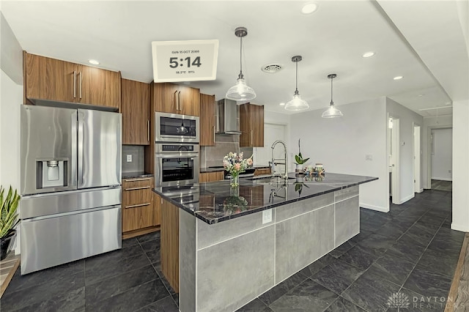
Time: **5:14**
